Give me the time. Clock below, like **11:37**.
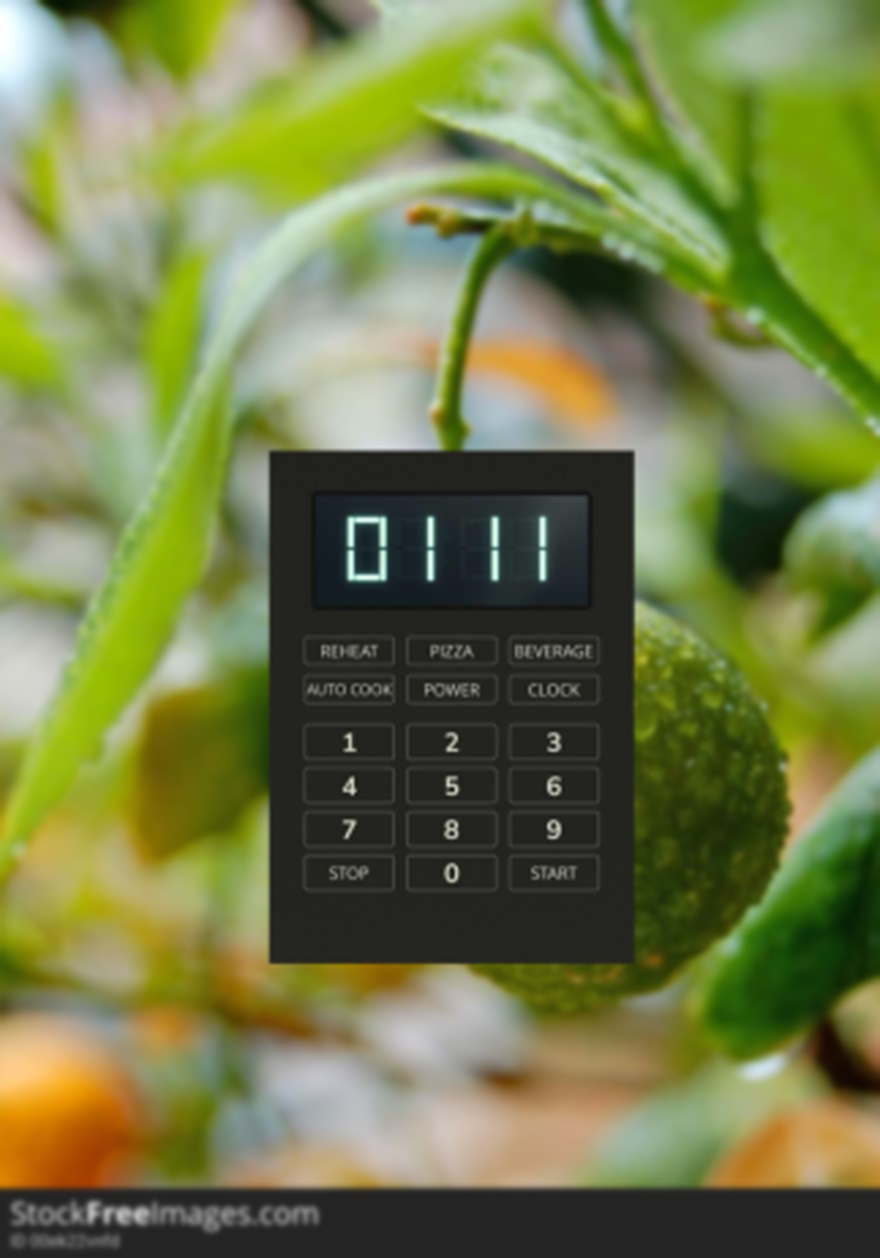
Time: **1:11**
